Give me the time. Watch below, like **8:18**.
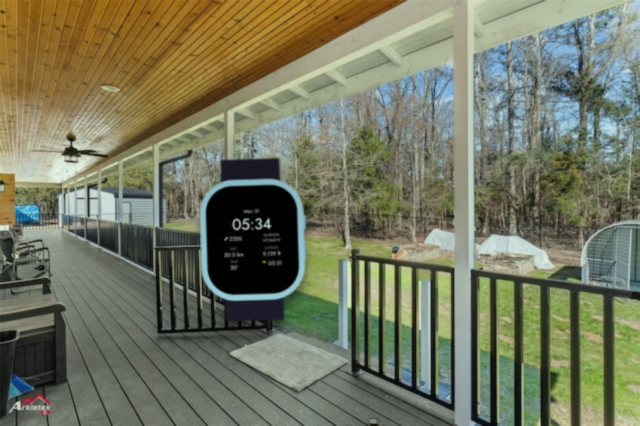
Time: **5:34**
